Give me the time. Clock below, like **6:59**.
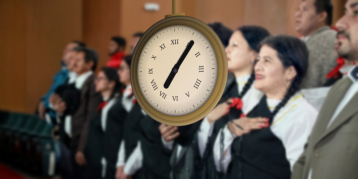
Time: **7:06**
